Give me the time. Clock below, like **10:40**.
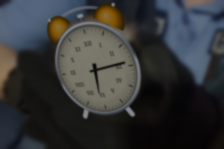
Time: **6:14**
